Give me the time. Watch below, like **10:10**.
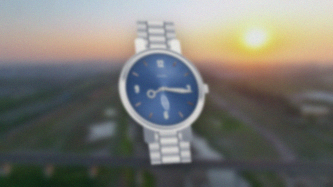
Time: **8:16**
